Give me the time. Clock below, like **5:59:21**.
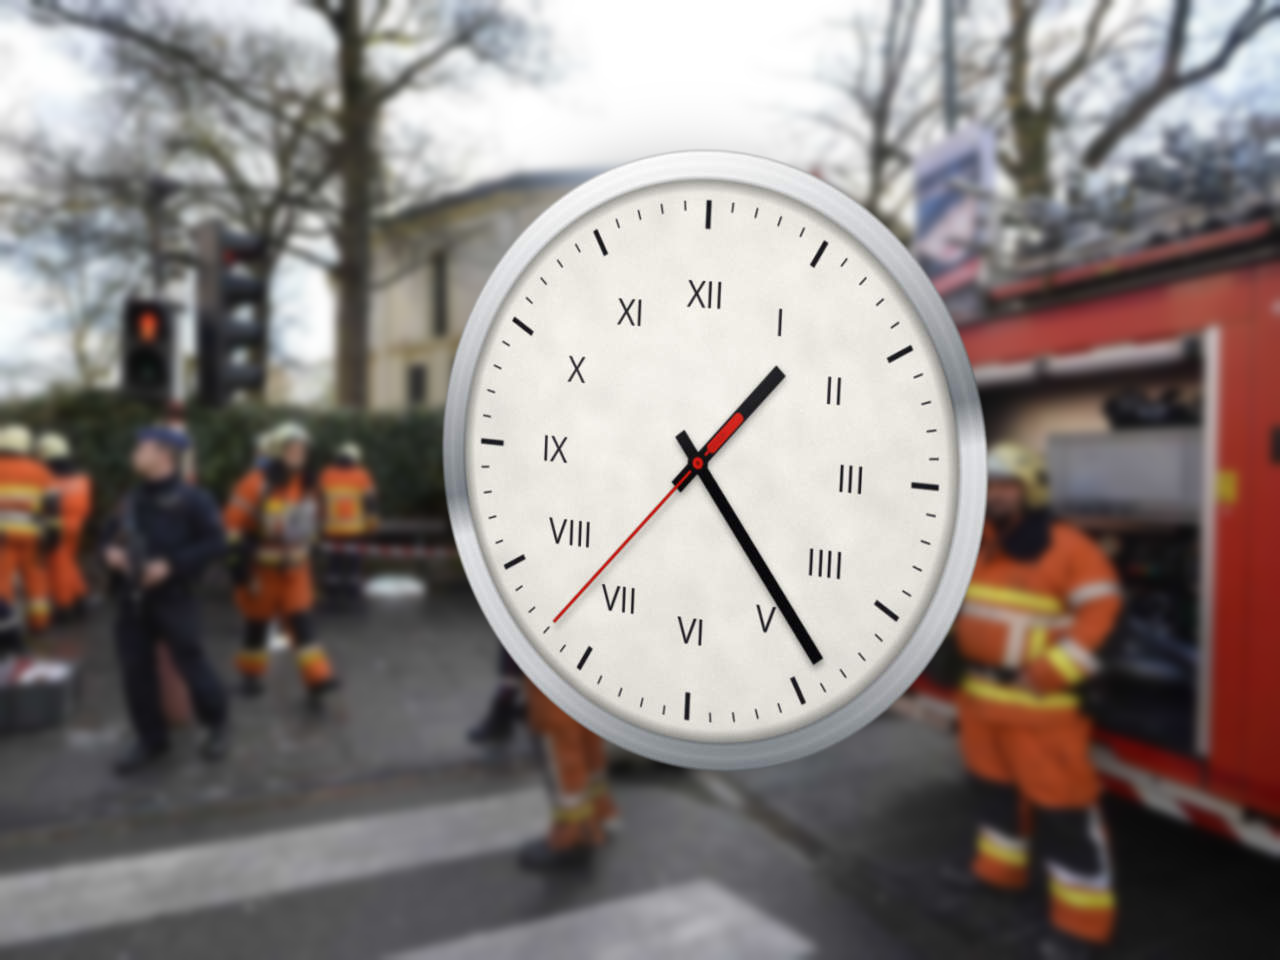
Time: **1:23:37**
